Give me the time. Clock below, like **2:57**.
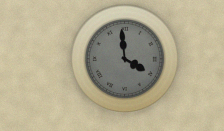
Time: **3:59**
